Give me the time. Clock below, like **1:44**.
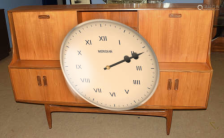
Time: **2:11**
